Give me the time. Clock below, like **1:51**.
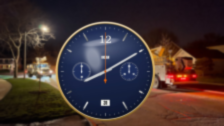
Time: **8:10**
